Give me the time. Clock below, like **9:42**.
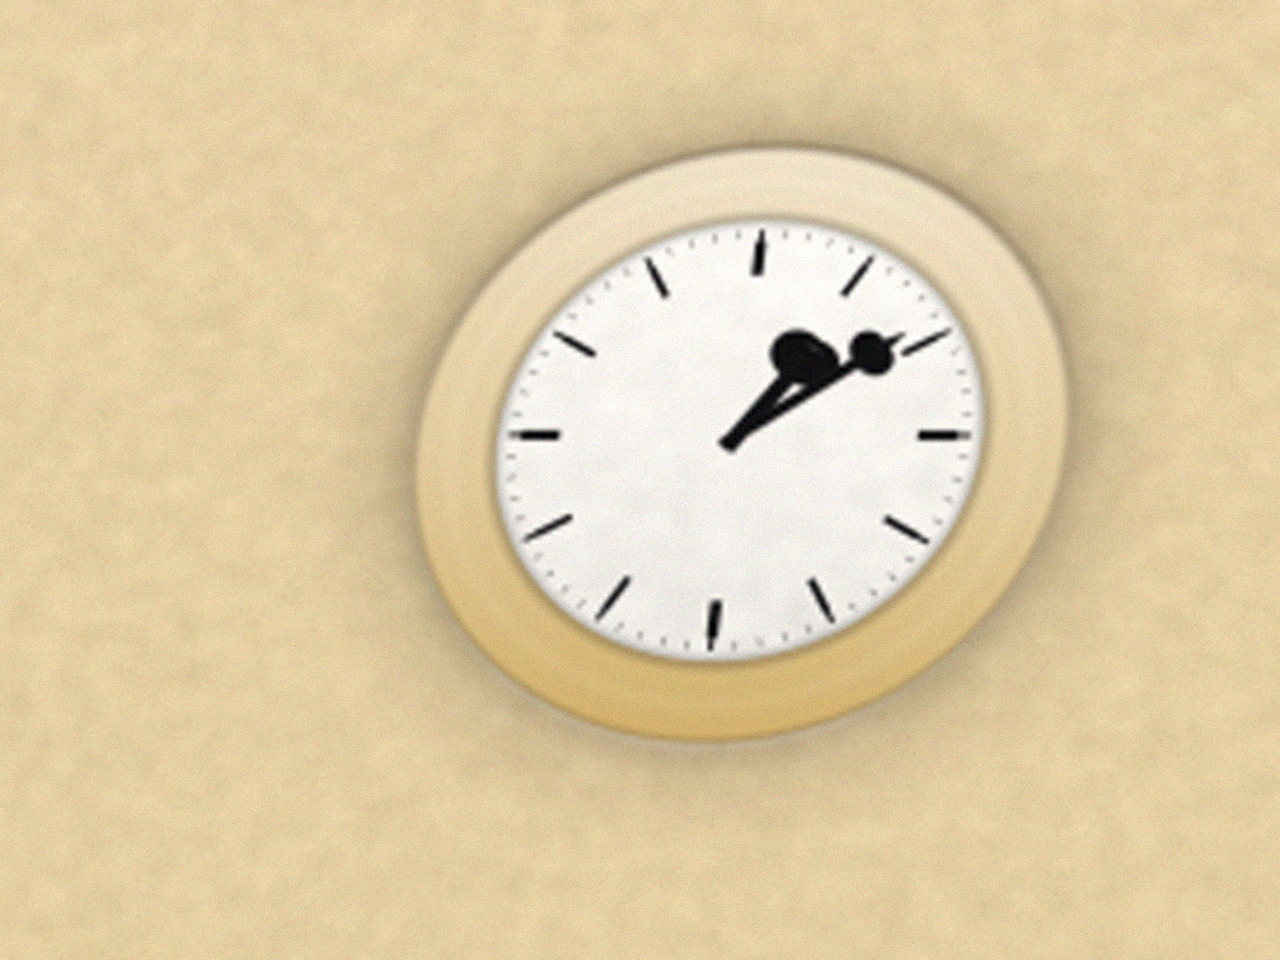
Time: **1:09**
